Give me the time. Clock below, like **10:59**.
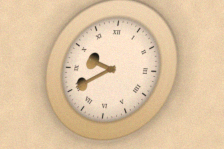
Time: **9:40**
